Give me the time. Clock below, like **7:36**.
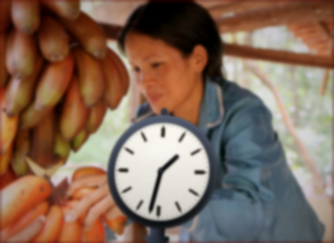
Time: **1:32**
